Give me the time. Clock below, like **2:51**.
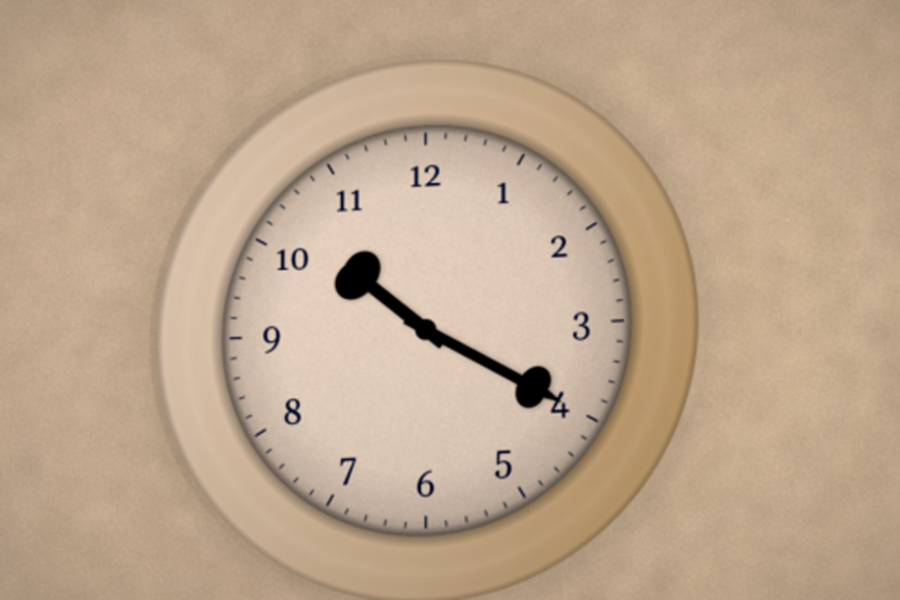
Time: **10:20**
